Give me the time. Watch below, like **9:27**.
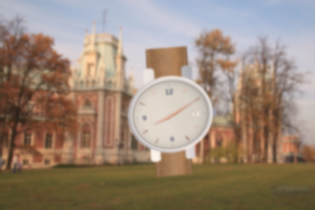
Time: **8:10**
